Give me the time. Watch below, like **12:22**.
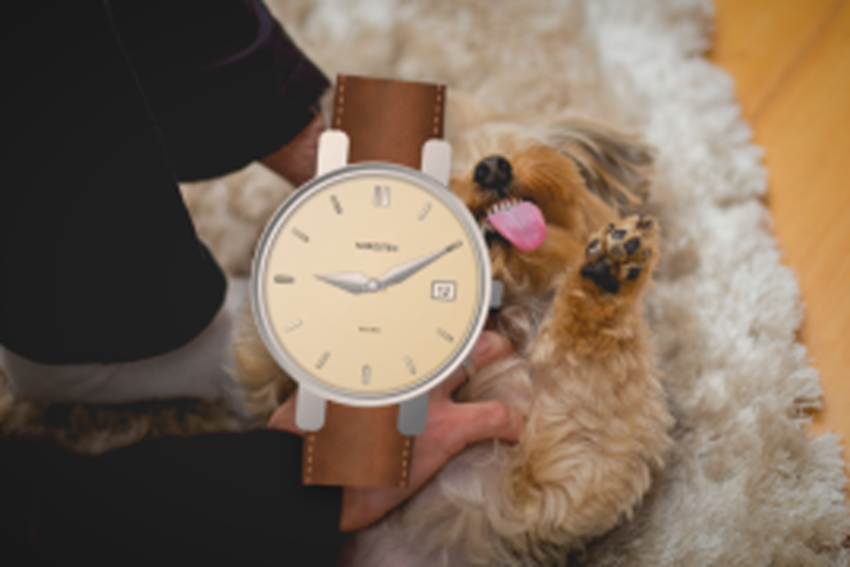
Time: **9:10**
